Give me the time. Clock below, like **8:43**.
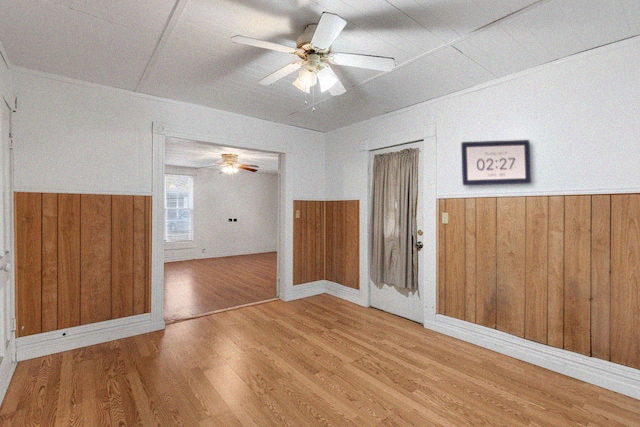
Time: **2:27**
